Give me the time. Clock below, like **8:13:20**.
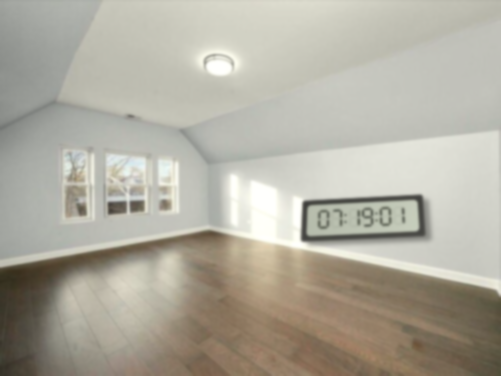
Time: **7:19:01**
